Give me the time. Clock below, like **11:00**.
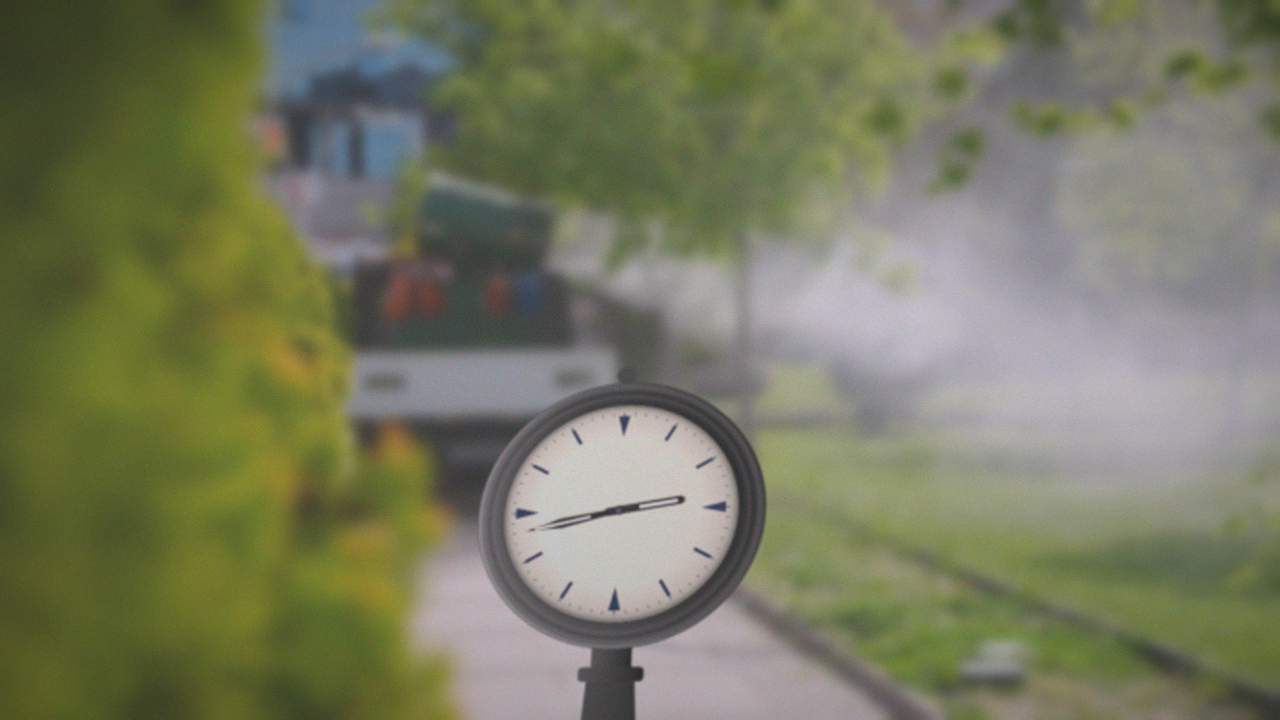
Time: **2:43**
